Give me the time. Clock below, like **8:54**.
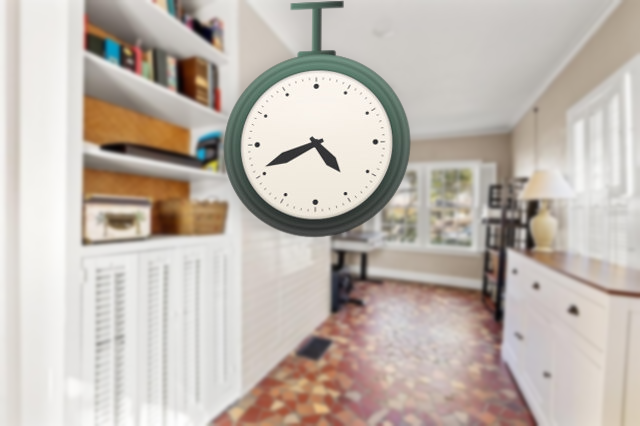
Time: **4:41**
